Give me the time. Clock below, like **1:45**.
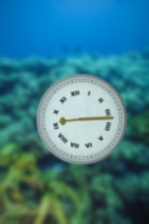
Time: **9:17**
